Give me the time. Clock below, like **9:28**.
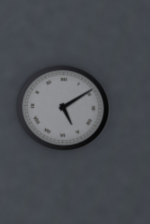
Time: **5:09**
